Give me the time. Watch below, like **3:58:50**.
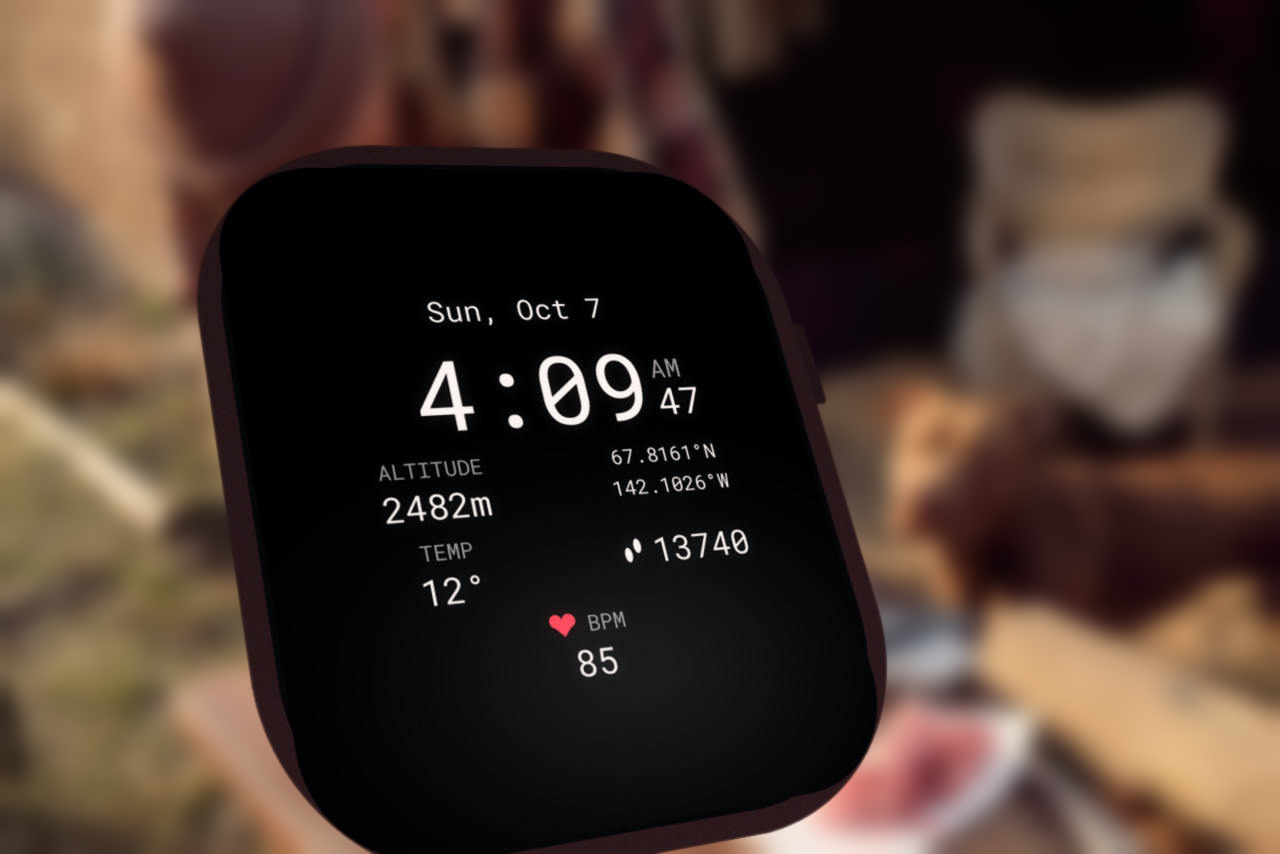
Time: **4:09:47**
